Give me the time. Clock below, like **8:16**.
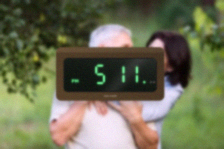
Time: **5:11**
